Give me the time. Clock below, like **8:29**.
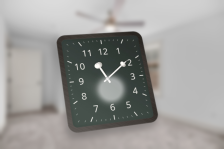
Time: **11:09**
